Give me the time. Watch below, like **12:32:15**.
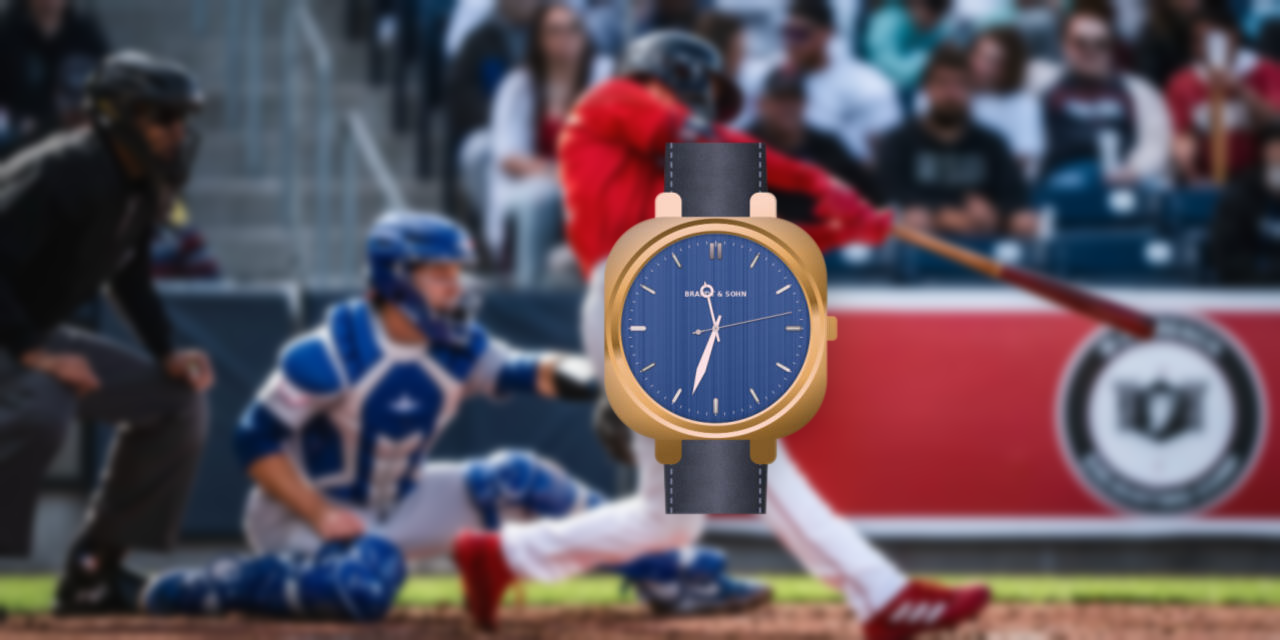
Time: **11:33:13**
